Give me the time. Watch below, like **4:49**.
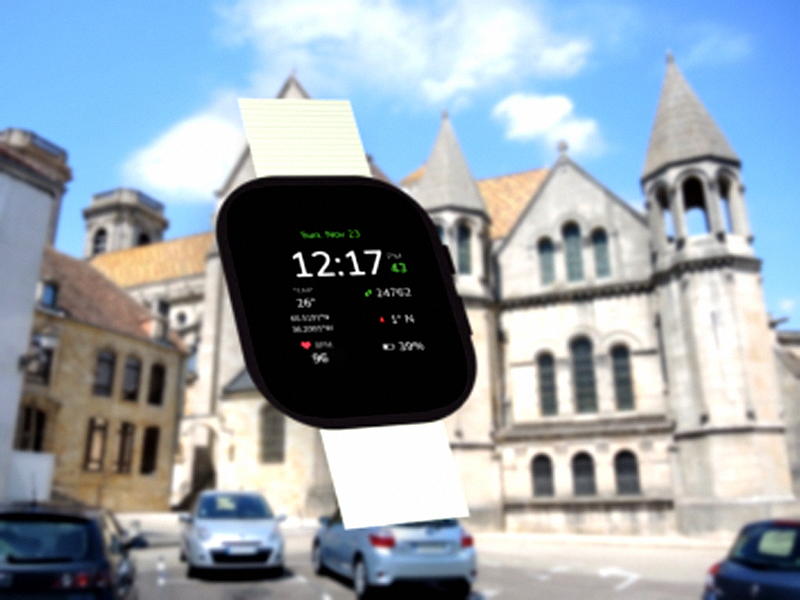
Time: **12:17**
